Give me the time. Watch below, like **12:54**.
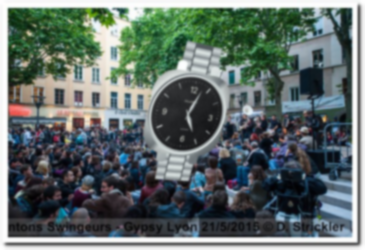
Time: **5:03**
